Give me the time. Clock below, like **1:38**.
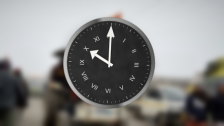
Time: **10:00**
